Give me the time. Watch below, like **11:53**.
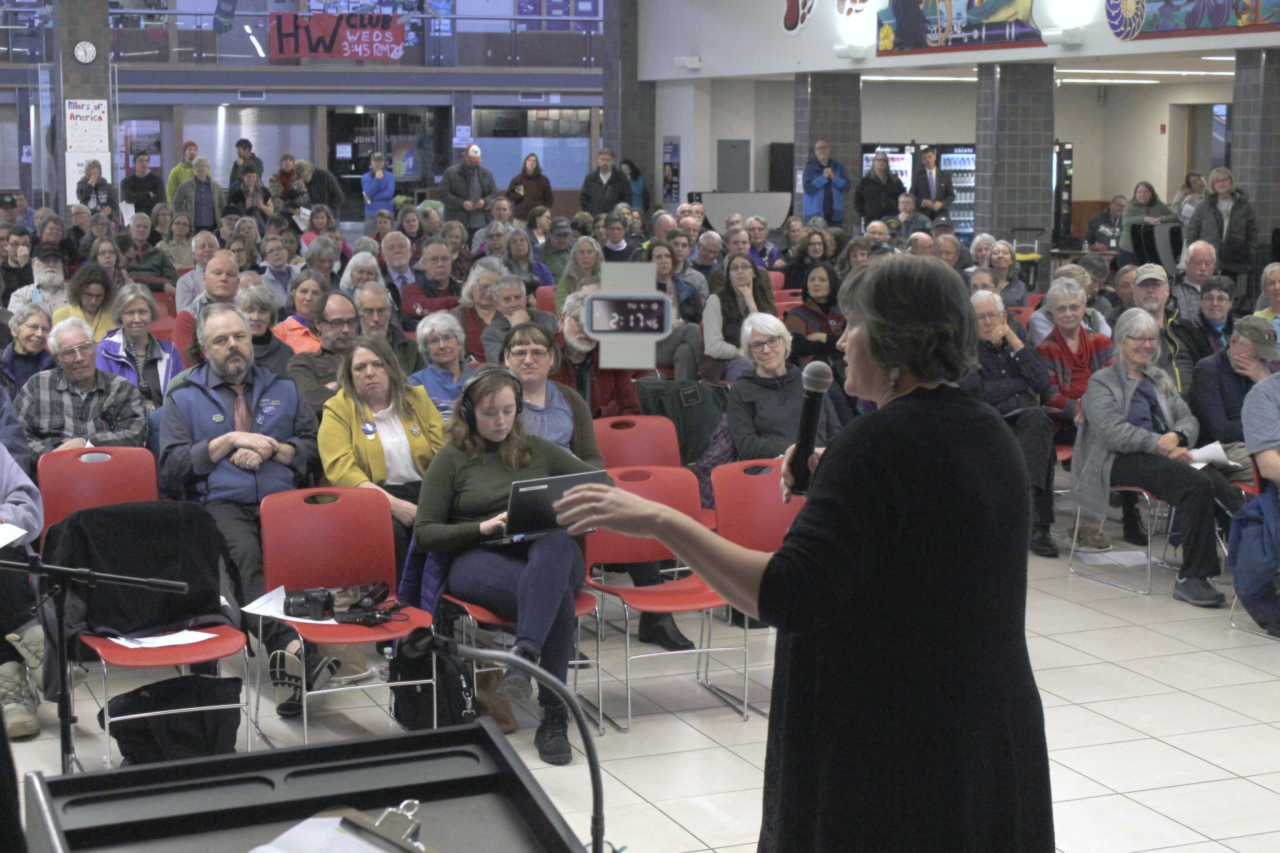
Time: **2:17**
